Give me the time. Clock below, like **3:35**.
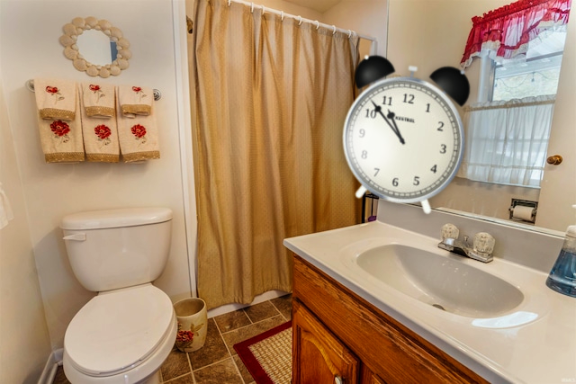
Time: **10:52**
